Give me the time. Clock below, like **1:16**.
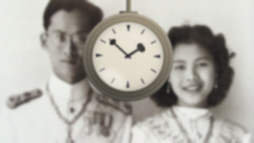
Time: **1:52**
